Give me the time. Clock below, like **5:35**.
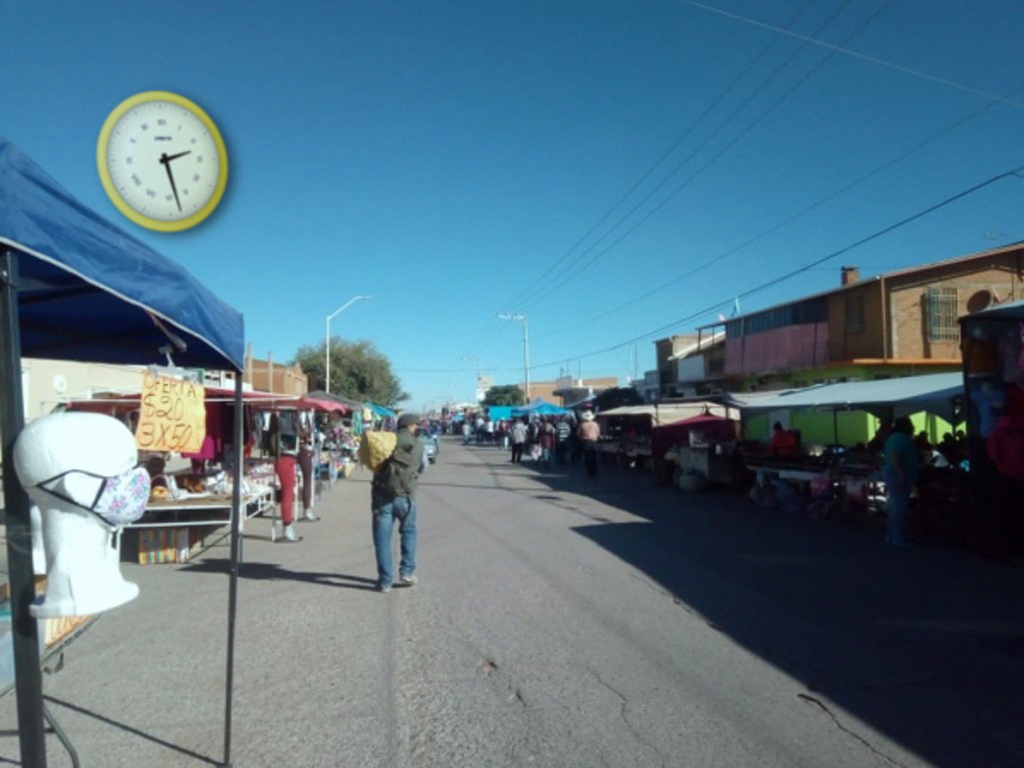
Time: **2:28**
